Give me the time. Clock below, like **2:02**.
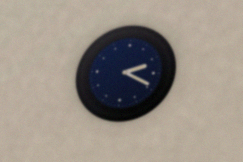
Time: **2:19**
